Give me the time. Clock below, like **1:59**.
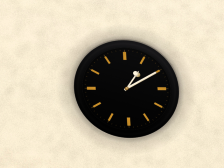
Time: **1:10**
